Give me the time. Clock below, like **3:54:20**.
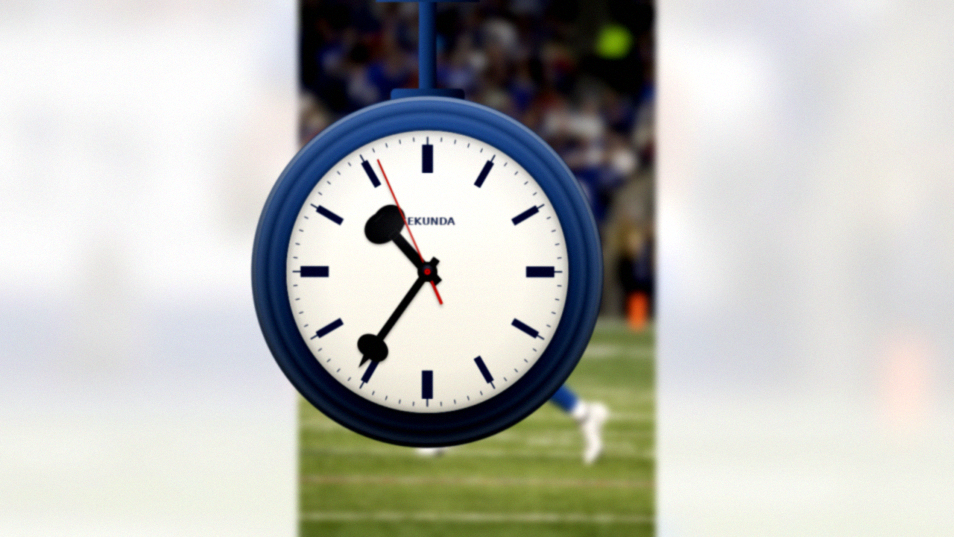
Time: **10:35:56**
